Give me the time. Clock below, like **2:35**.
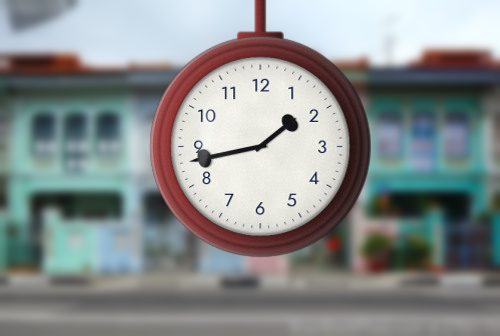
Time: **1:43**
